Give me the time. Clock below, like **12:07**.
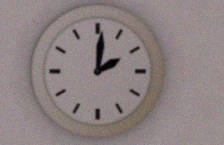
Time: **2:01**
